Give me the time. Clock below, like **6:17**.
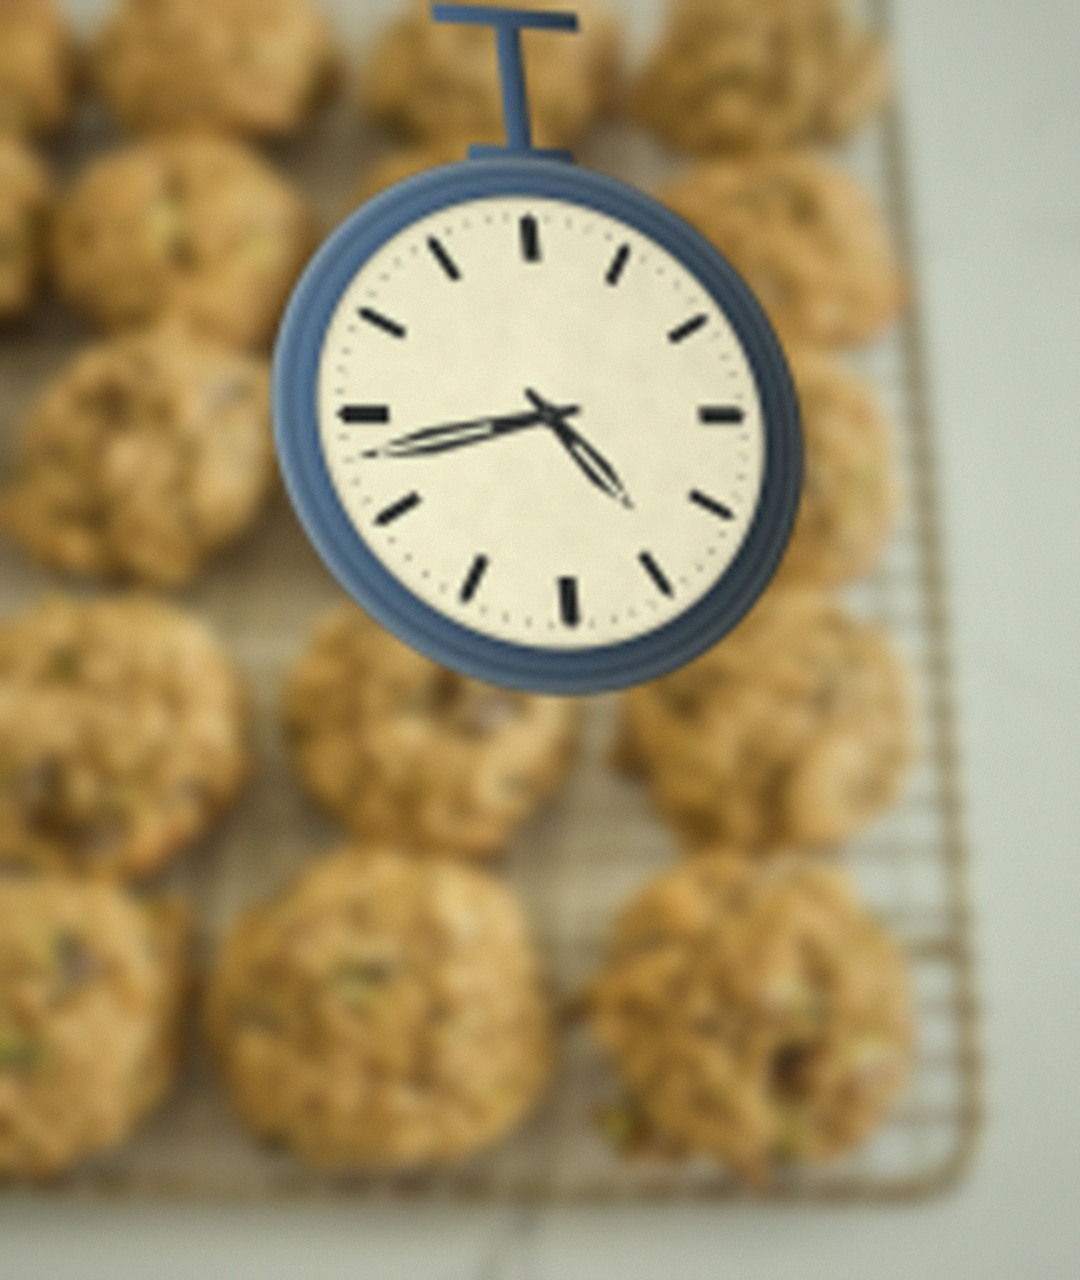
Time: **4:43**
